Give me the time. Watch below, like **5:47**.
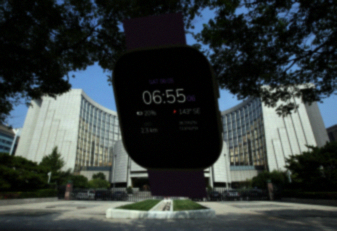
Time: **6:55**
